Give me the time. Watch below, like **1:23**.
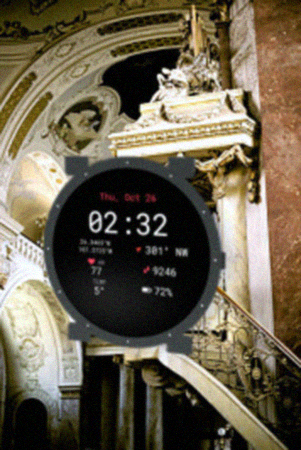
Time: **2:32**
